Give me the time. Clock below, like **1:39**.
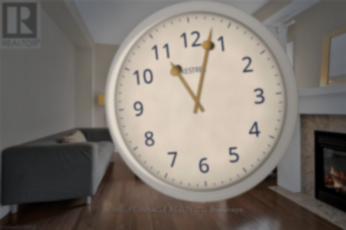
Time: **11:03**
